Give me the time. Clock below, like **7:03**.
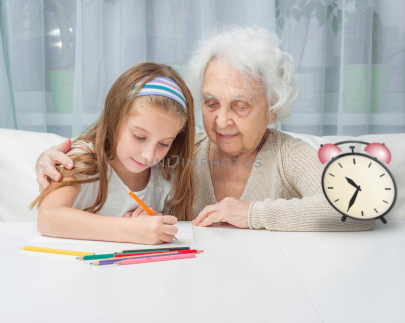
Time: **10:35**
